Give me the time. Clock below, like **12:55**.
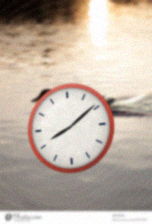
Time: **8:09**
